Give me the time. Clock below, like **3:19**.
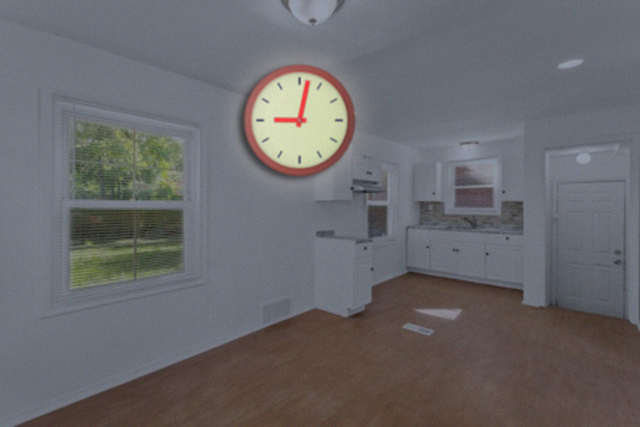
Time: **9:02**
